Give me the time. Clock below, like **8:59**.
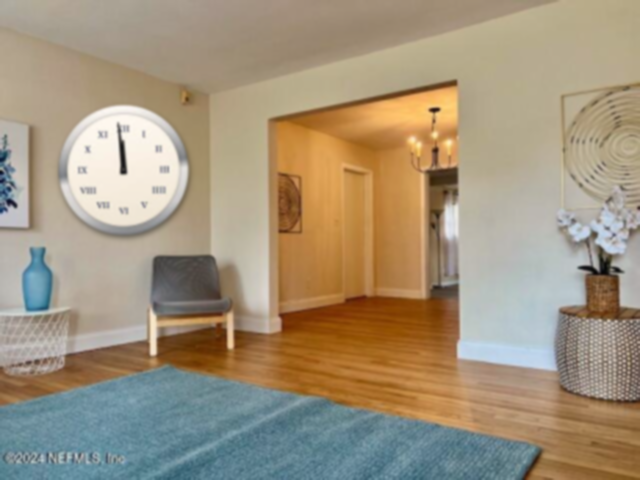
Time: **11:59**
